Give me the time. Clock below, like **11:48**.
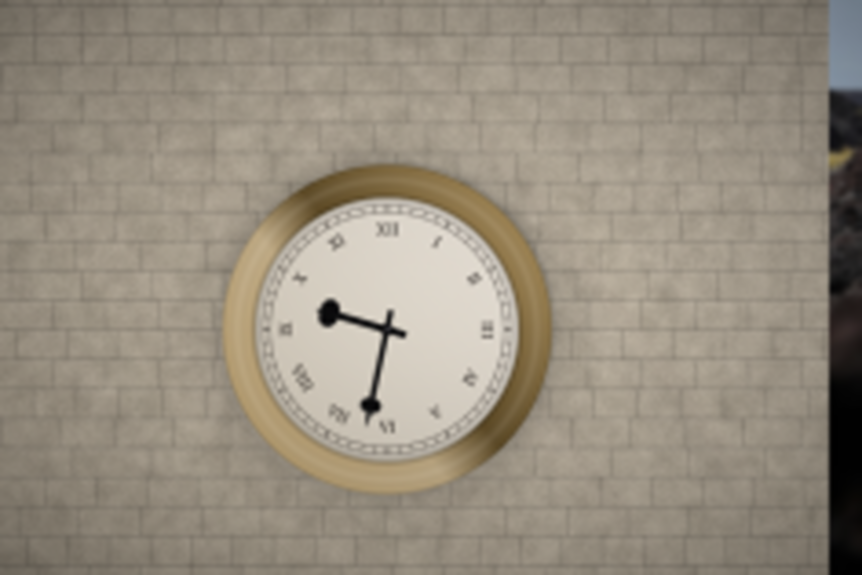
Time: **9:32**
